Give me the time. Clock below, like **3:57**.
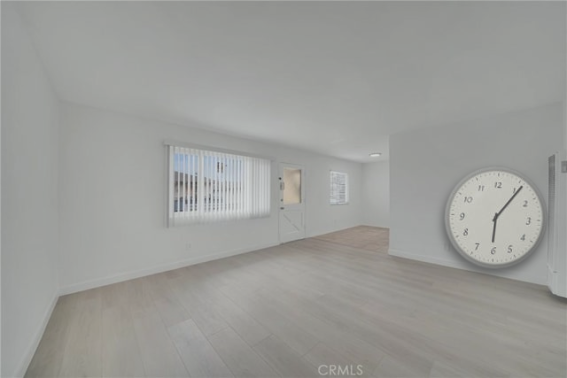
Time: **6:06**
